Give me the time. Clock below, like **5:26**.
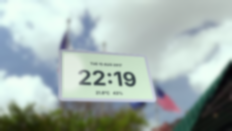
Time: **22:19**
